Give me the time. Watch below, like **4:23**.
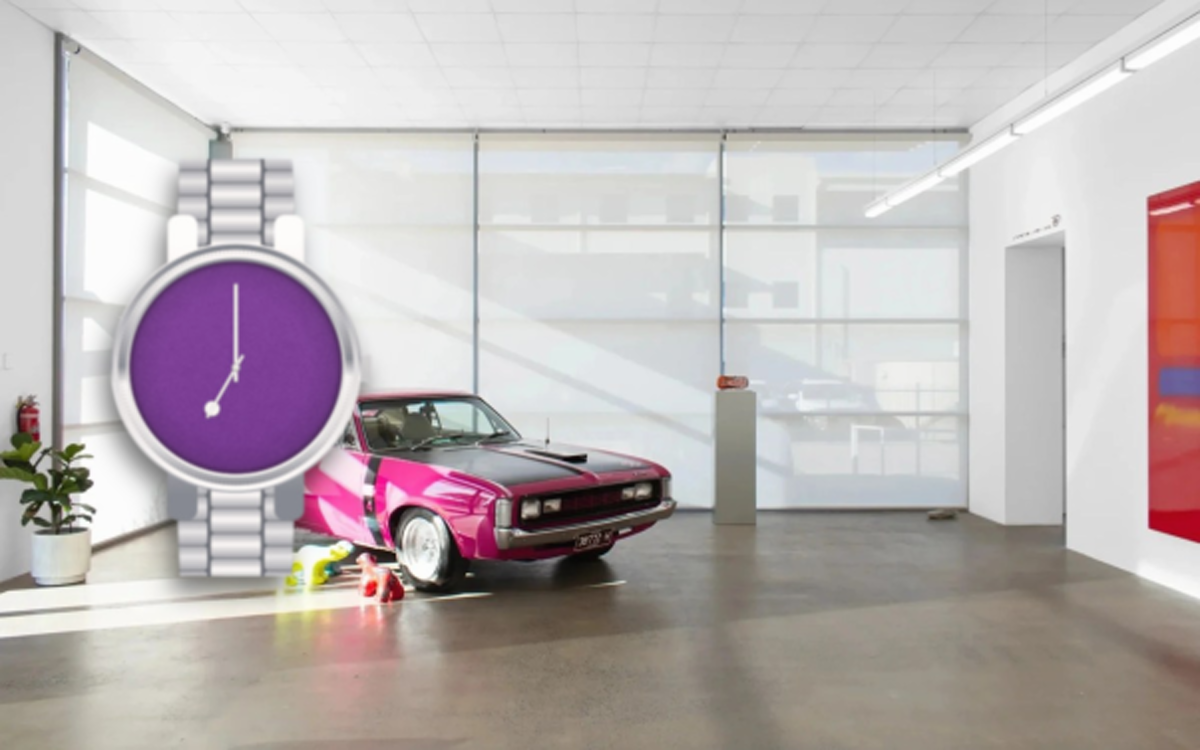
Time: **7:00**
